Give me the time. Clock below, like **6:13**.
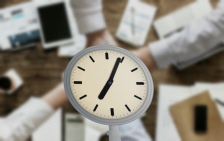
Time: **7:04**
